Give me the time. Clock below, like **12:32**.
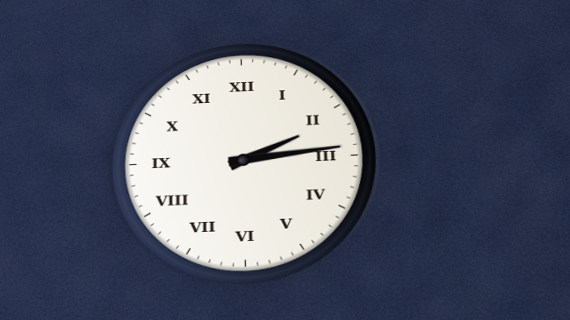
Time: **2:14**
